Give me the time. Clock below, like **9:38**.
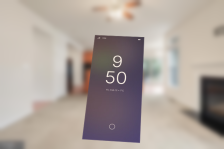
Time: **9:50**
